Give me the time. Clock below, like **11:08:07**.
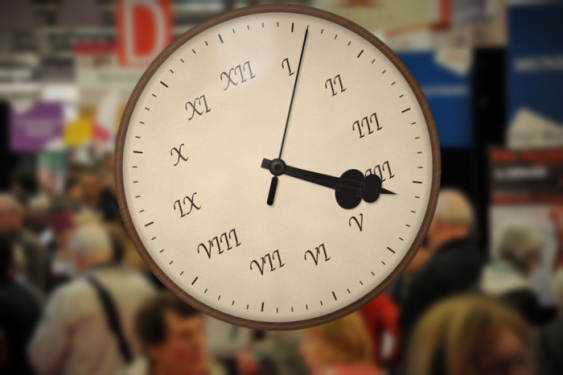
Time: **4:21:06**
